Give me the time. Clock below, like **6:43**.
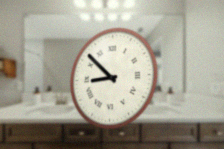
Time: **8:52**
